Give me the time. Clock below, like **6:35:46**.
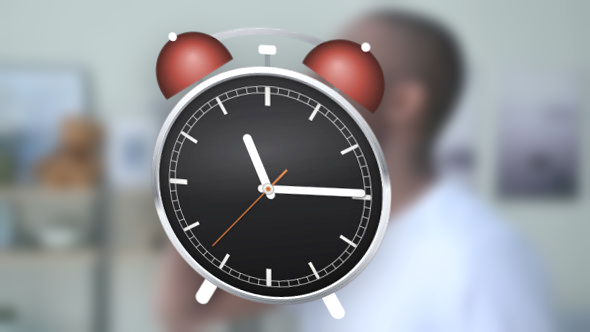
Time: **11:14:37**
